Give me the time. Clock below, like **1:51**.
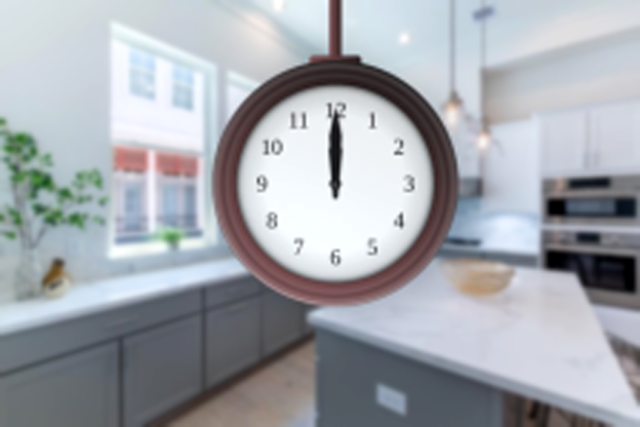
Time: **12:00**
